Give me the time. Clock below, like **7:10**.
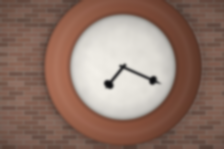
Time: **7:19**
